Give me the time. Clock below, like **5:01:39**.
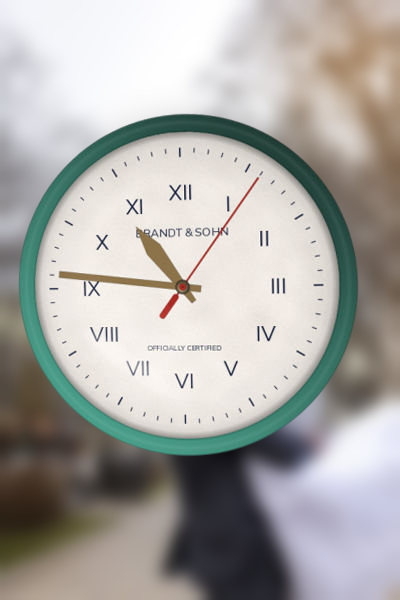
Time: **10:46:06**
